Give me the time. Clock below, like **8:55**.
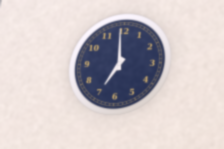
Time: **6:59**
